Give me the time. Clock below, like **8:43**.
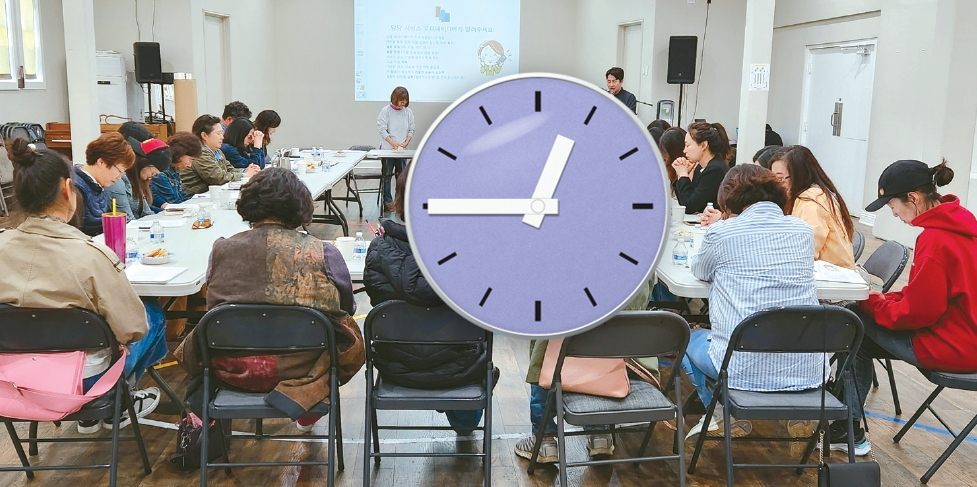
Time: **12:45**
